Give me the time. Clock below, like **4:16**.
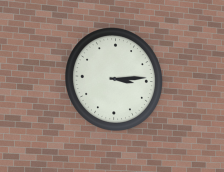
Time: **3:14**
